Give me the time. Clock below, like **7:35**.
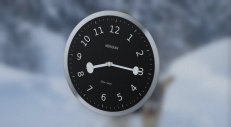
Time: **8:15**
